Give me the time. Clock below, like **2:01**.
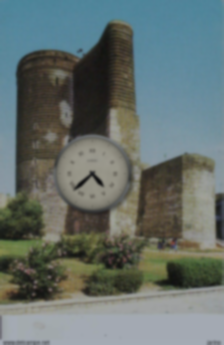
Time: **4:38**
